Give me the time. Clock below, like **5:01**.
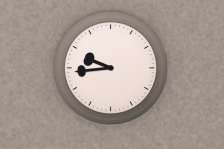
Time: **9:44**
